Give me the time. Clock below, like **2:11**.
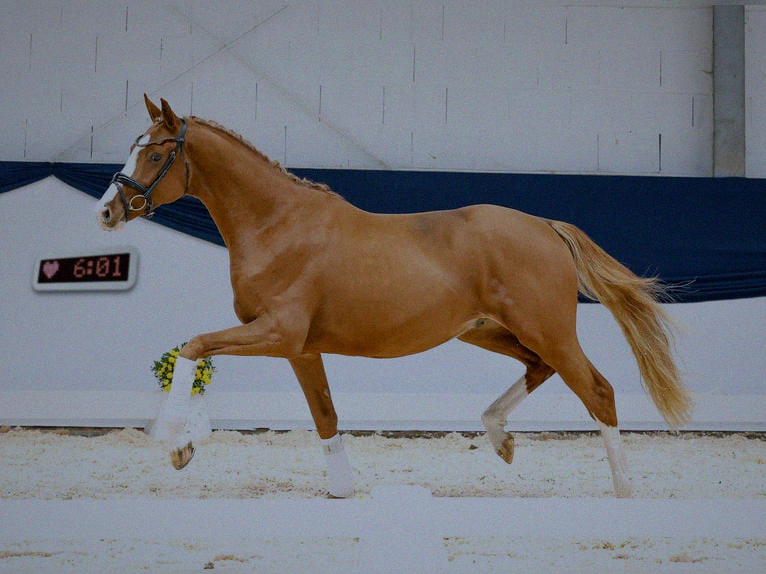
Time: **6:01**
